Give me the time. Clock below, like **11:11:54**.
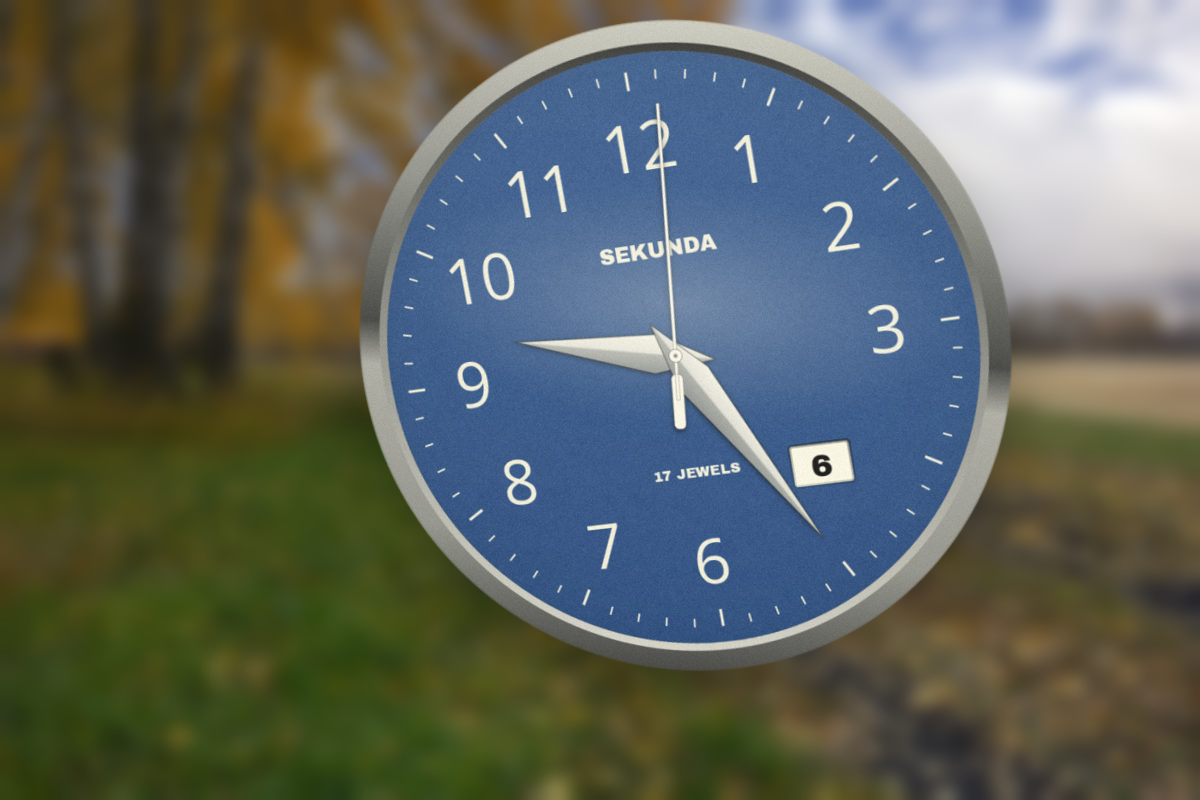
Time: **9:25:01**
